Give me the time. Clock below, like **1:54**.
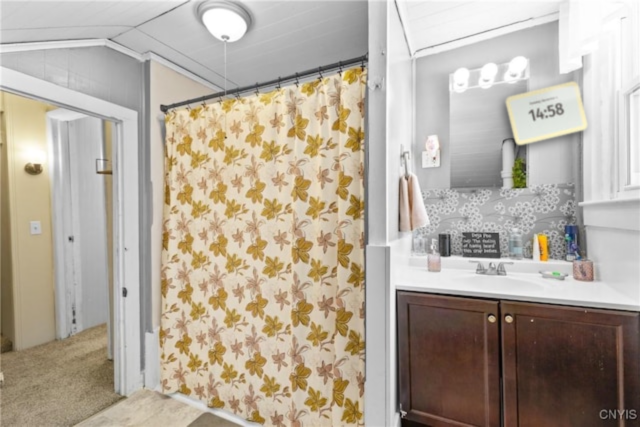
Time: **14:58**
